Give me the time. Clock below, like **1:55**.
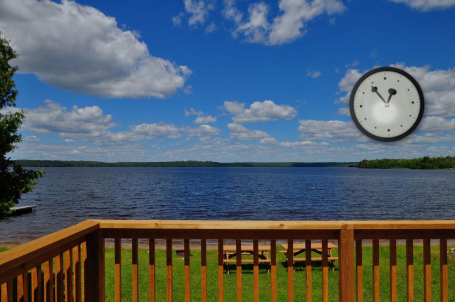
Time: **12:54**
